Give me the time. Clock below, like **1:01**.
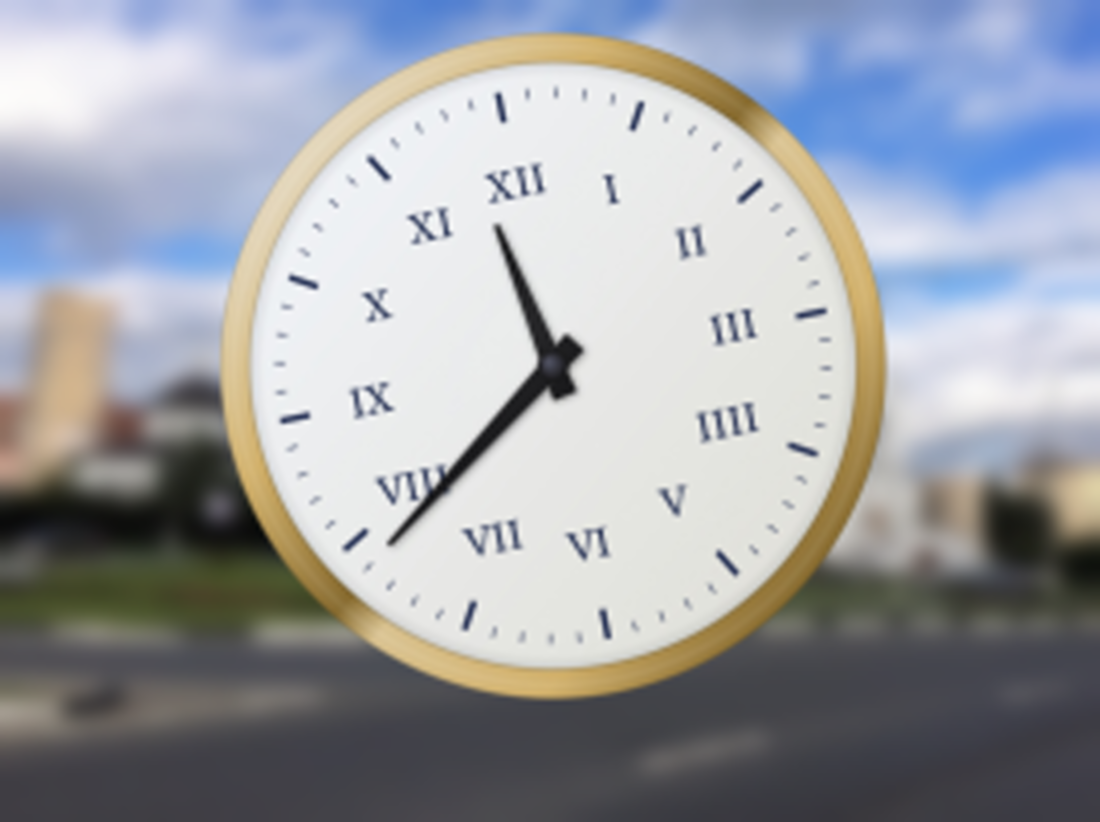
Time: **11:39**
